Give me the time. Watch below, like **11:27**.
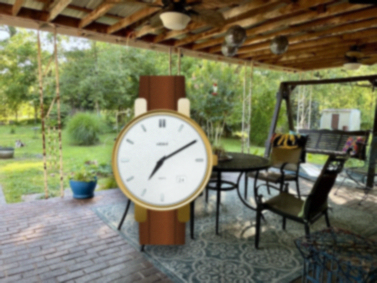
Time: **7:10**
